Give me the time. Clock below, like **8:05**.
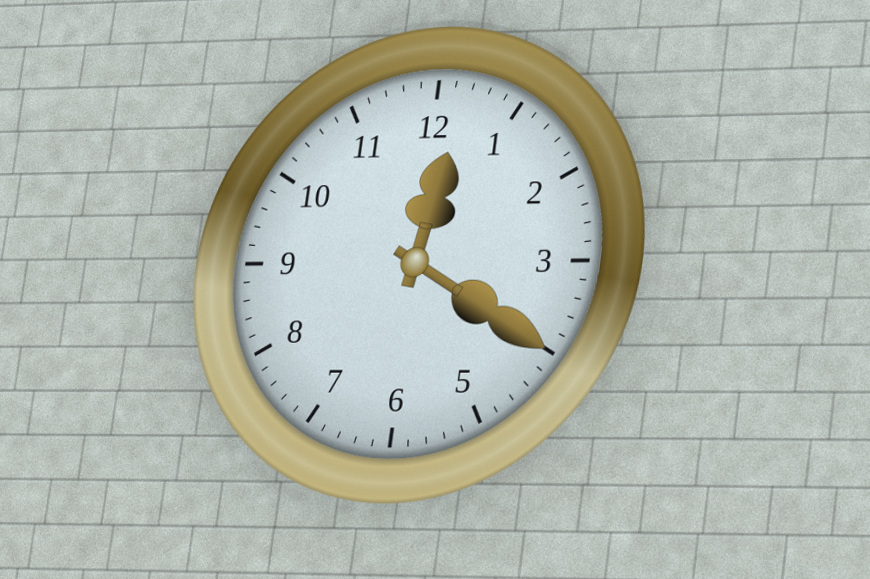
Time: **12:20**
